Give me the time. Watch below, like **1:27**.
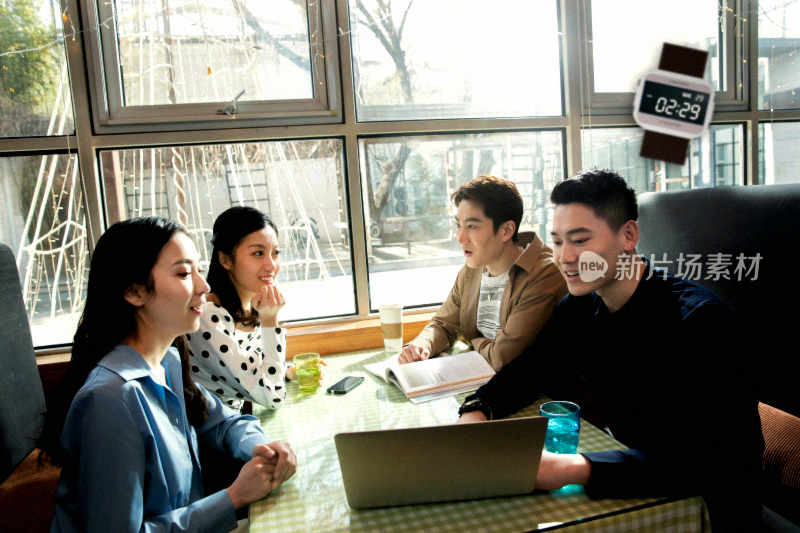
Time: **2:29**
